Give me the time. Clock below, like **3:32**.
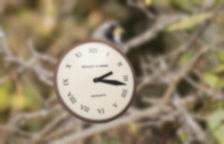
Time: **2:17**
